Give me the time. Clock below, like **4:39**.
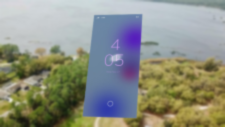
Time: **4:05**
